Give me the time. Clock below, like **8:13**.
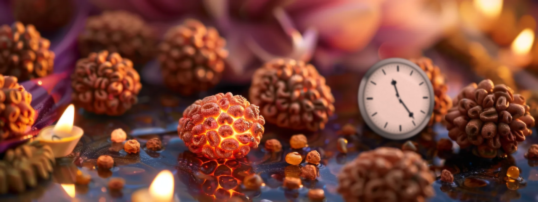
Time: **11:24**
